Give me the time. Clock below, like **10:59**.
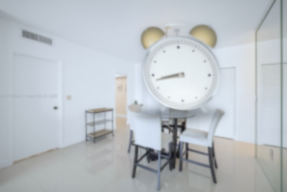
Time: **8:43**
